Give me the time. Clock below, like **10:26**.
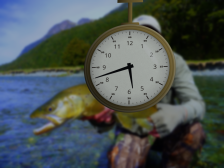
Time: **5:42**
